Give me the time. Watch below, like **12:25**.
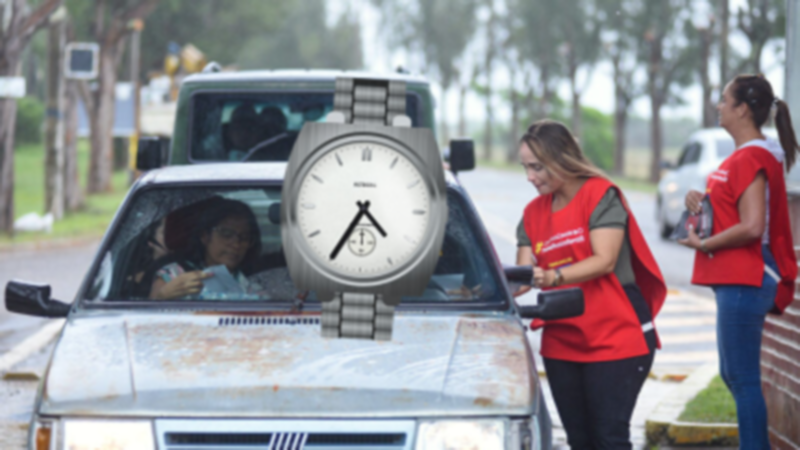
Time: **4:35**
